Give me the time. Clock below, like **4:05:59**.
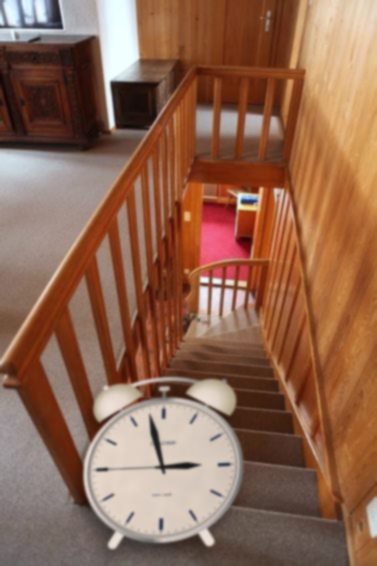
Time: **2:57:45**
